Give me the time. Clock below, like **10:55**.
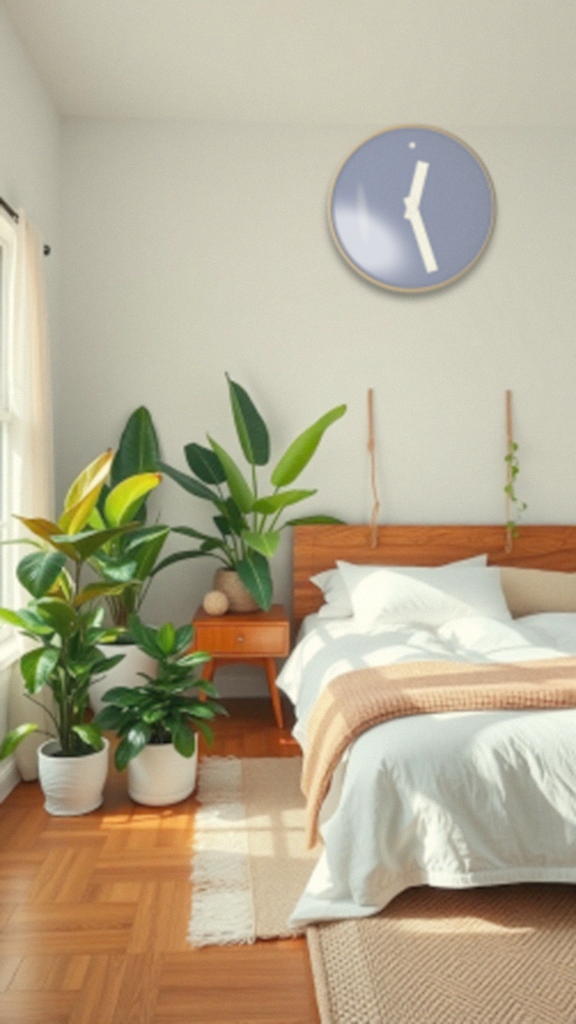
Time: **12:27**
